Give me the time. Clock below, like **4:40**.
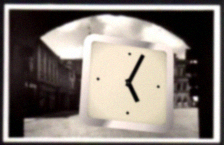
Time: **5:04**
